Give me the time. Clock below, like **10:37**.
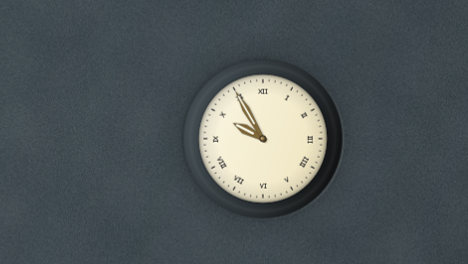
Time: **9:55**
